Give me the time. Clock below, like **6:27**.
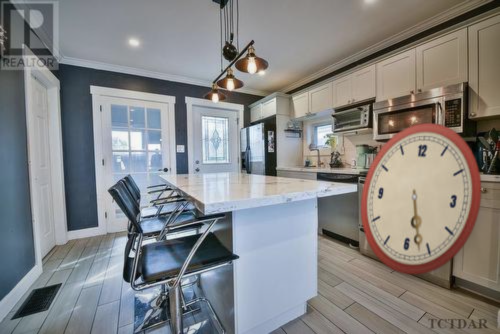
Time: **5:27**
